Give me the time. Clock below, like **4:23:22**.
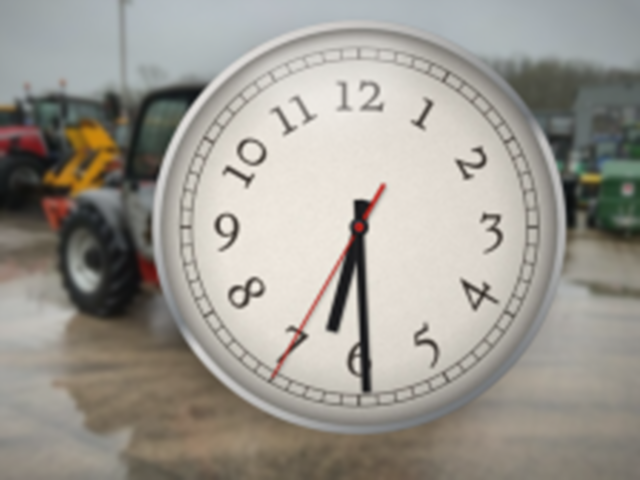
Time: **6:29:35**
